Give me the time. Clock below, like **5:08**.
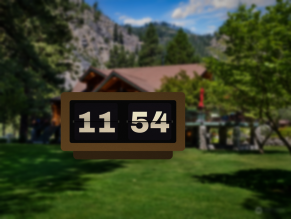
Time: **11:54**
